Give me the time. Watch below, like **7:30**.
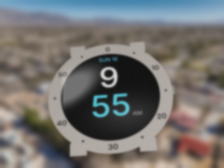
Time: **9:55**
